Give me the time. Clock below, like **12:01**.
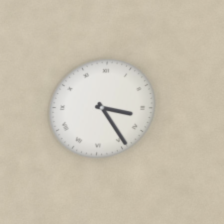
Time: **3:24**
